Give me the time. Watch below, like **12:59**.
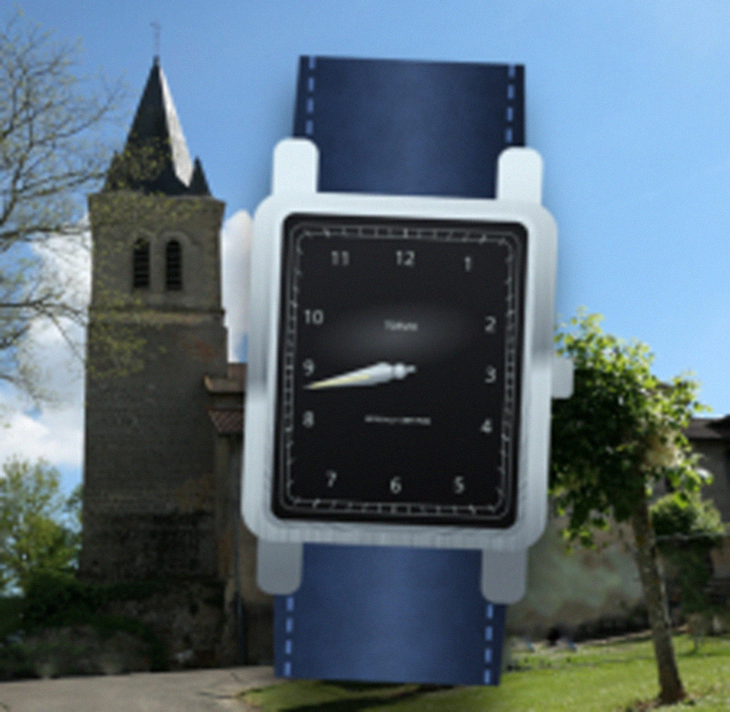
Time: **8:43**
